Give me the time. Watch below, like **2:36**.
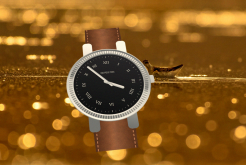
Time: **3:53**
